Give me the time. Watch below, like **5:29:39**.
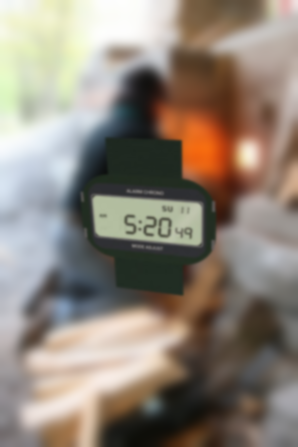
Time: **5:20:49**
